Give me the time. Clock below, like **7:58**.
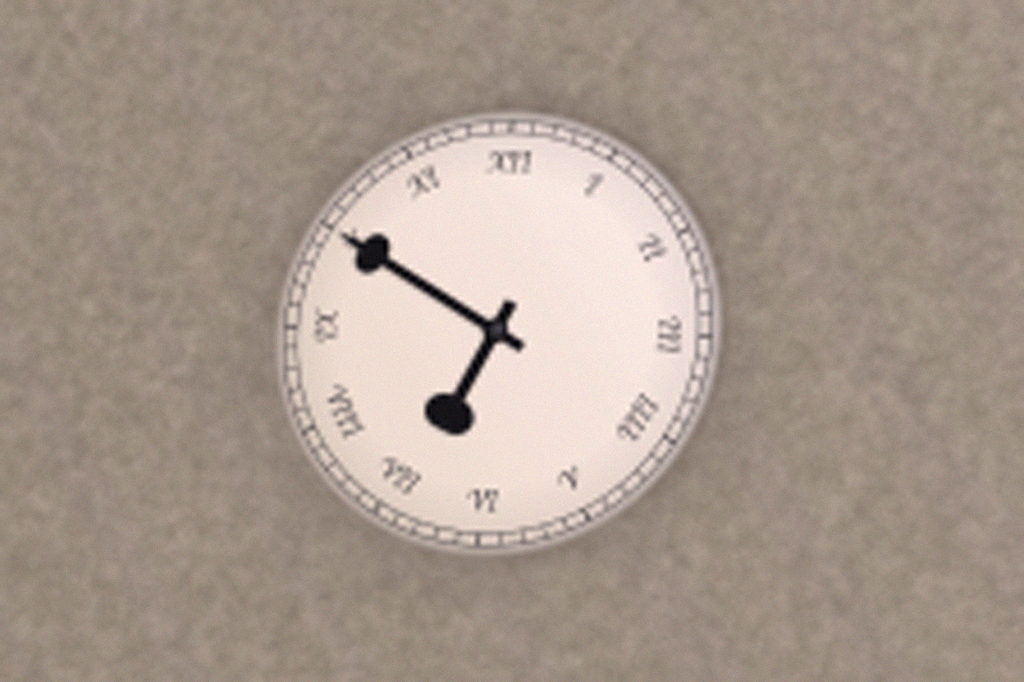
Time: **6:50**
